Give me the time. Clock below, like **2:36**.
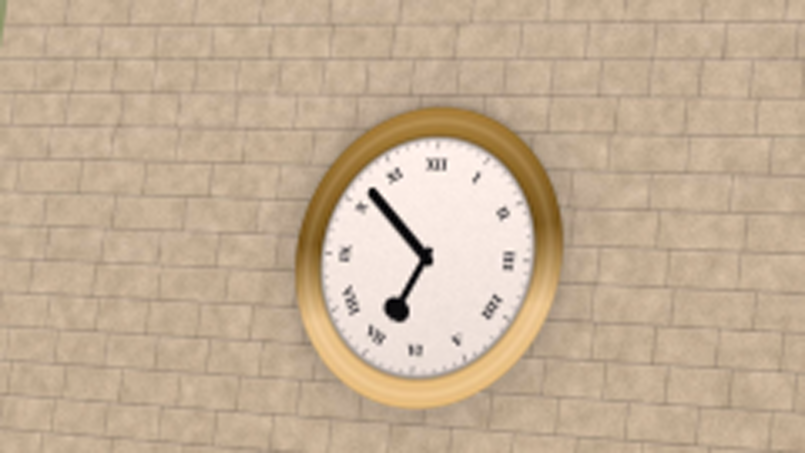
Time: **6:52**
